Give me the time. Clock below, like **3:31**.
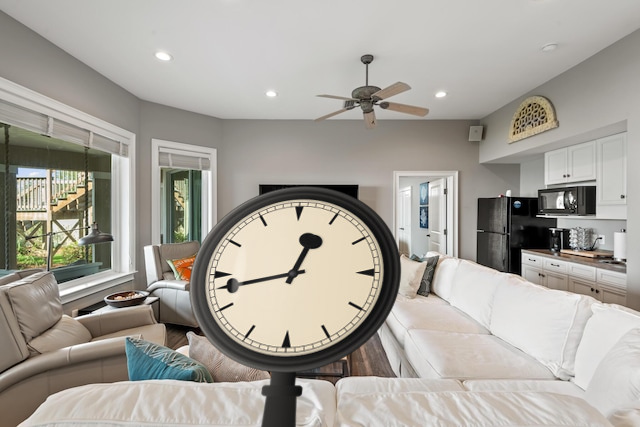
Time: **12:43**
